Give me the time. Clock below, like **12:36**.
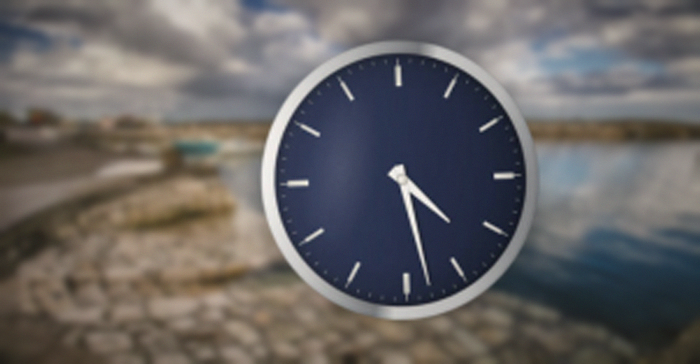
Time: **4:28**
